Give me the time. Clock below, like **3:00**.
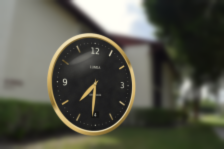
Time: **7:31**
